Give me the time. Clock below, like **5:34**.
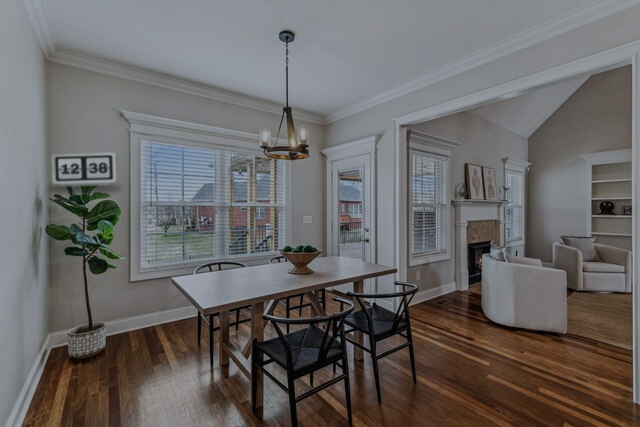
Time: **12:38**
